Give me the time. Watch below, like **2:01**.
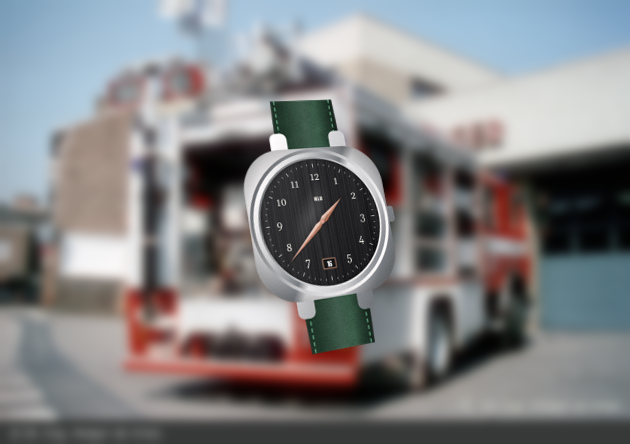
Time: **1:38**
